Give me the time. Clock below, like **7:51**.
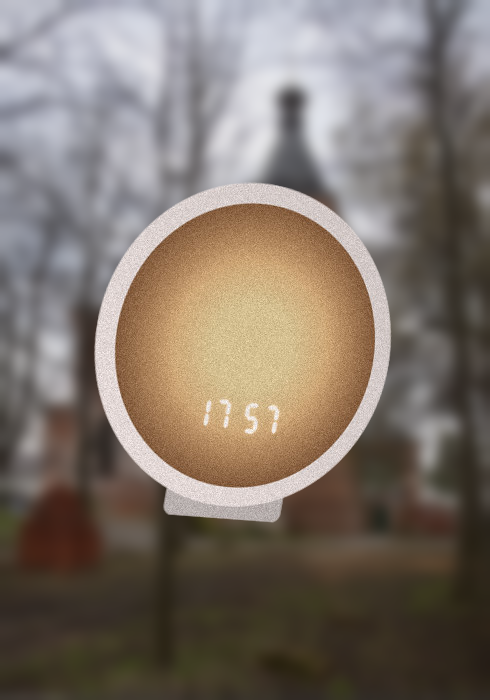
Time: **17:57**
